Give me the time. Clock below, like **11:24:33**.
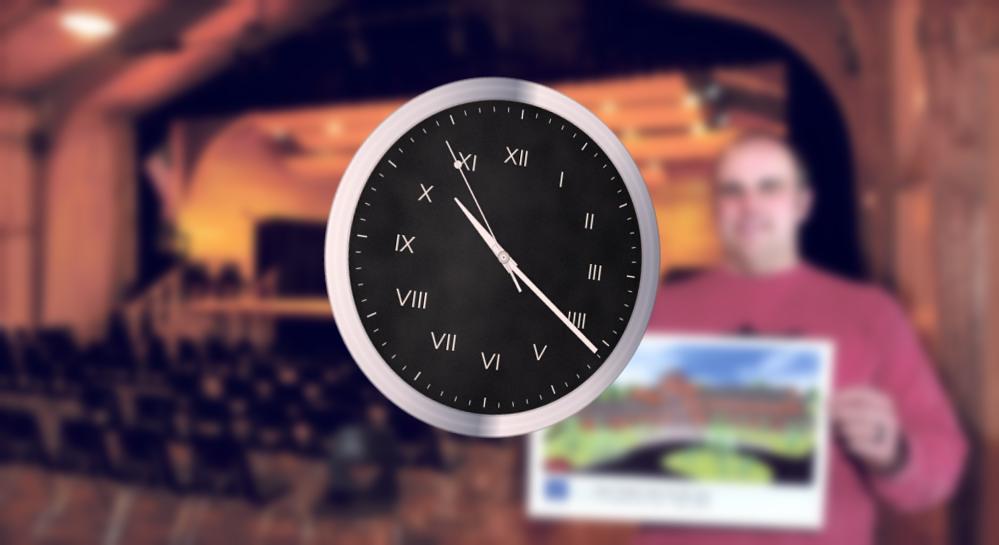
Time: **10:20:54**
